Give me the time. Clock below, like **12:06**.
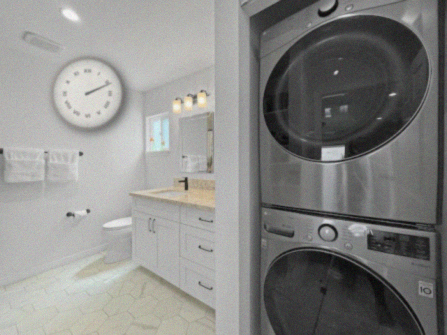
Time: **2:11**
